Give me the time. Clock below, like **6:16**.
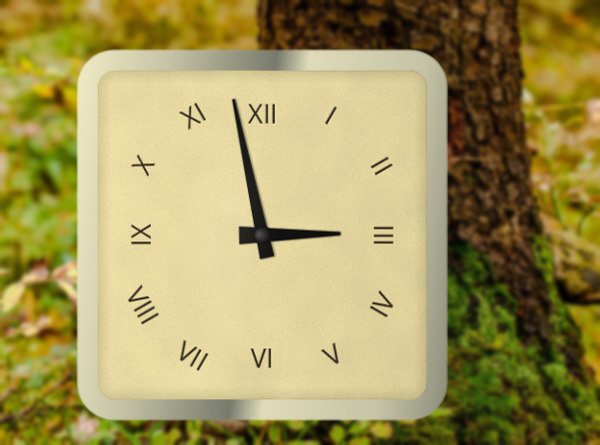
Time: **2:58**
